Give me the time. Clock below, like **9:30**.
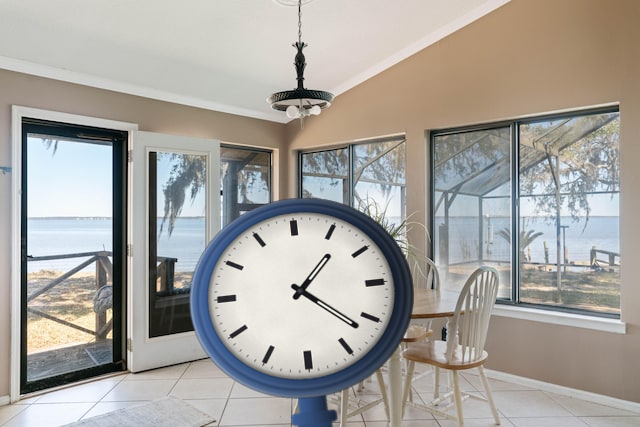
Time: **1:22**
